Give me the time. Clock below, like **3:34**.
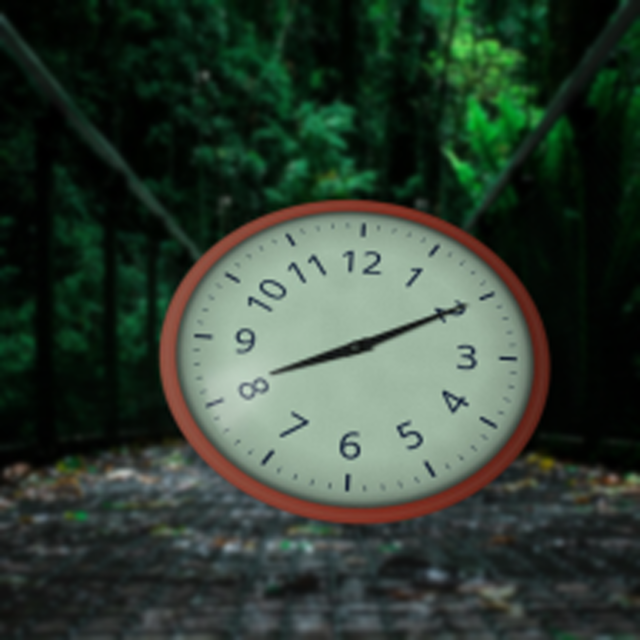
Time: **8:10**
